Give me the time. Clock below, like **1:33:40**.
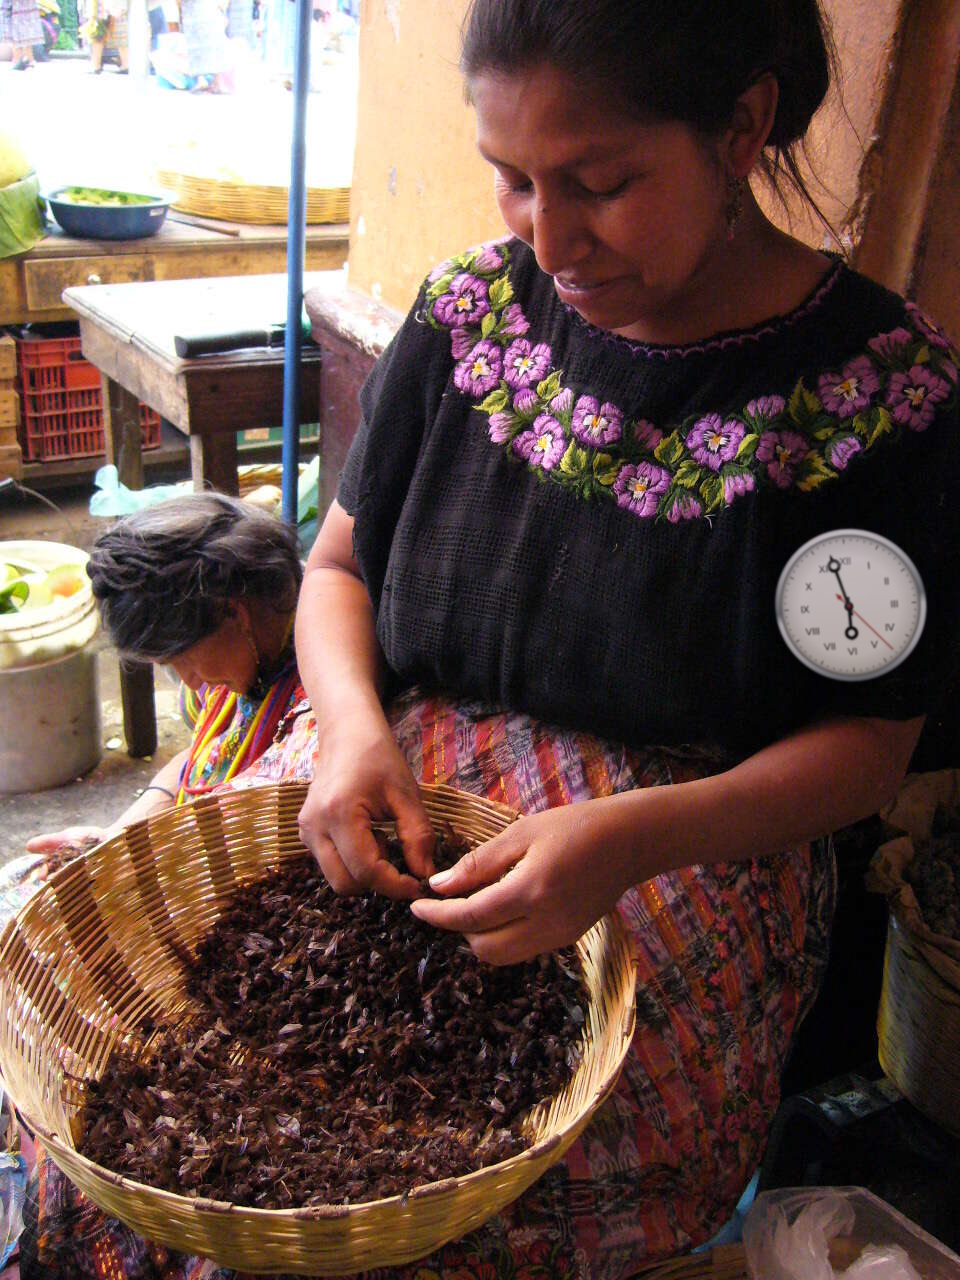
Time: **5:57:23**
